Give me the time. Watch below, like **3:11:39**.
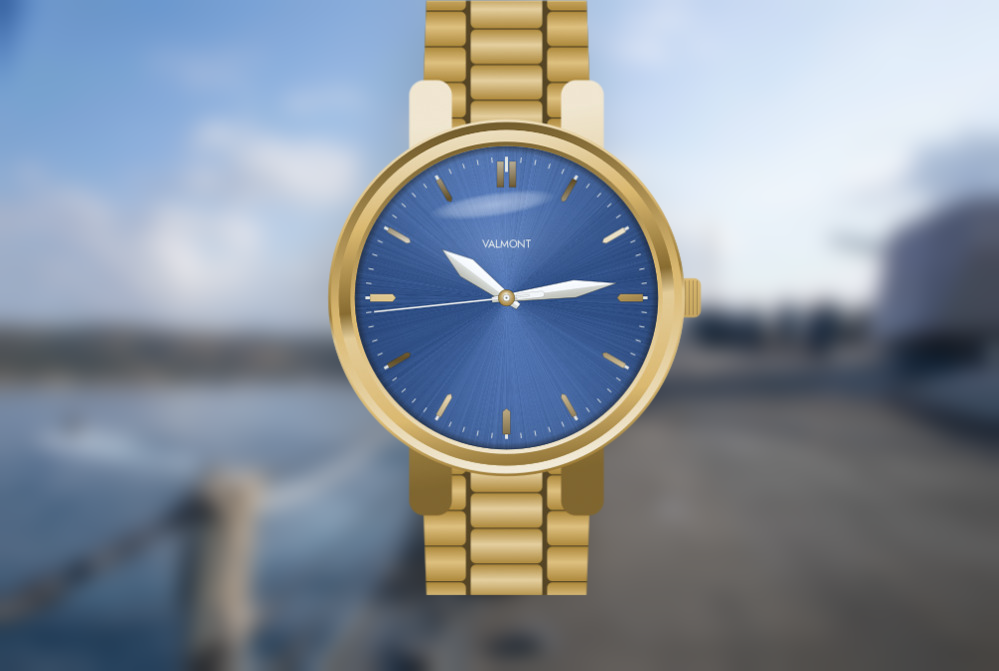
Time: **10:13:44**
